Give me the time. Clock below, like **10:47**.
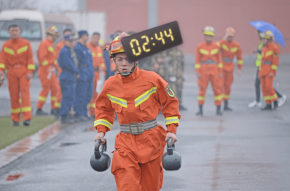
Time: **2:44**
